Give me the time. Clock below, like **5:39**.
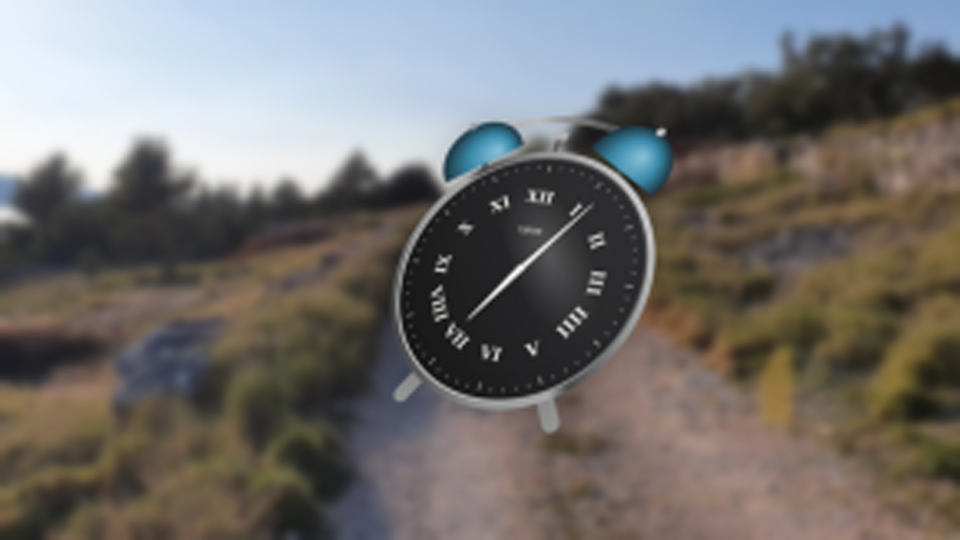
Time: **7:06**
